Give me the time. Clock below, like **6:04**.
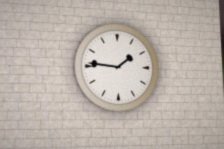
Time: **1:46**
